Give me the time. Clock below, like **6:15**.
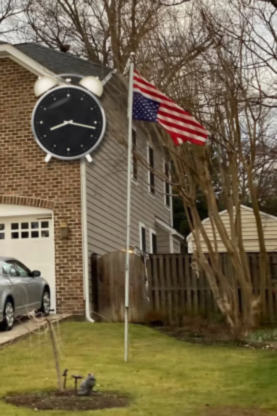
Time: **8:17**
